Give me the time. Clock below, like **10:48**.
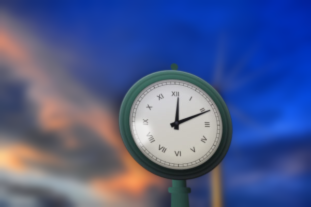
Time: **12:11**
